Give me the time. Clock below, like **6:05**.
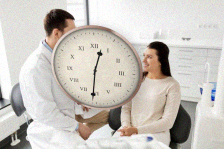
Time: **12:31**
